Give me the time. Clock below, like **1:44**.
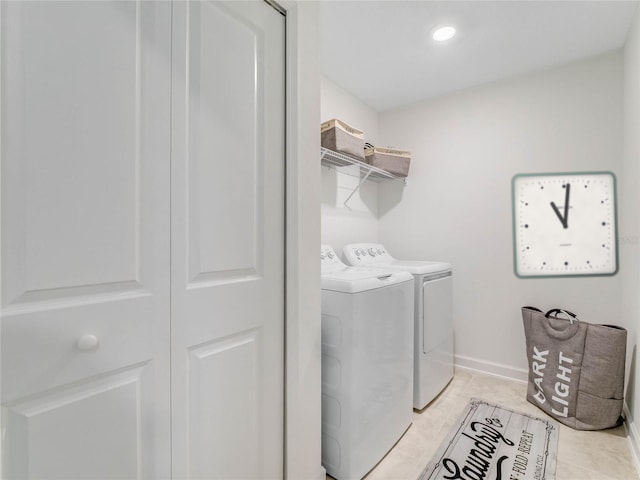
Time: **11:01**
